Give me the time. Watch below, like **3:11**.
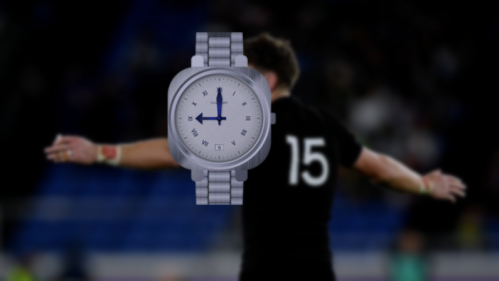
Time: **9:00**
